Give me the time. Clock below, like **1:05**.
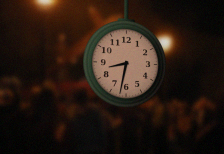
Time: **8:32**
